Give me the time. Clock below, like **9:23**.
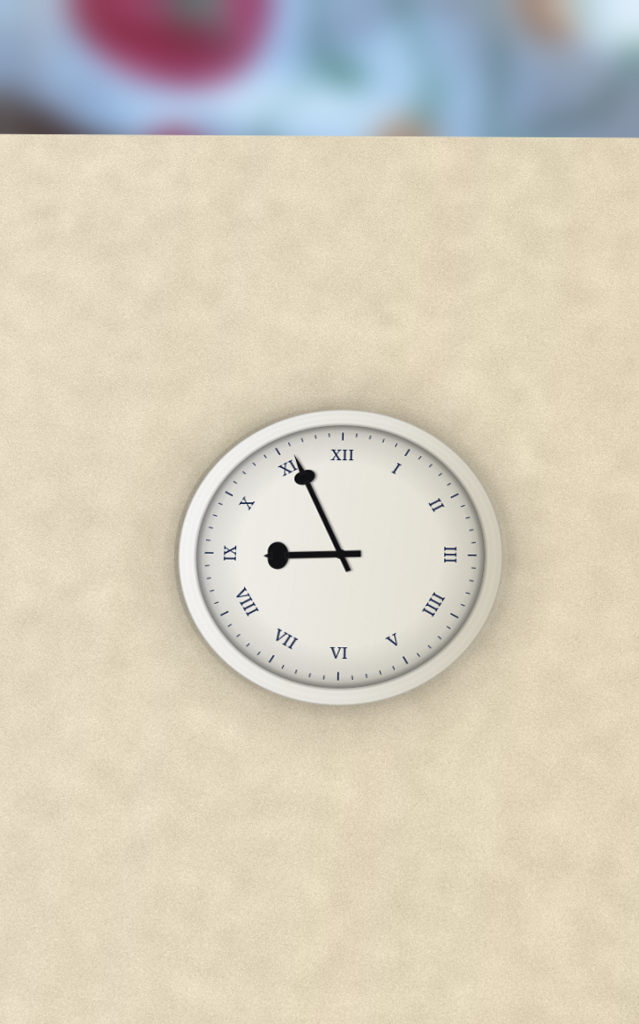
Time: **8:56**
